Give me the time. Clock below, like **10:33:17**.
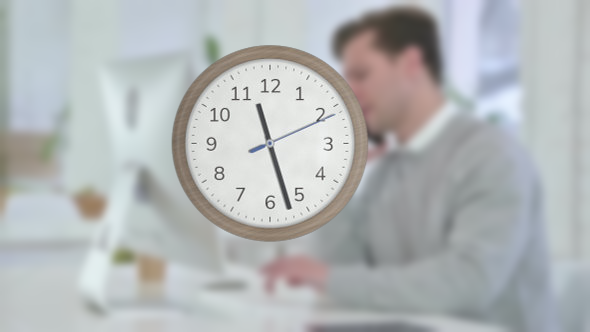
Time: **11:27:11**
